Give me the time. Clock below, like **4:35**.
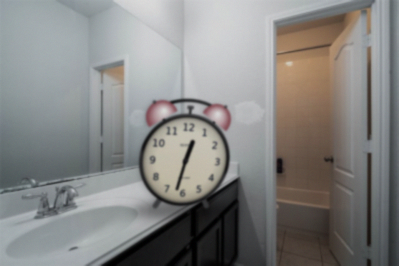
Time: **12:32**
